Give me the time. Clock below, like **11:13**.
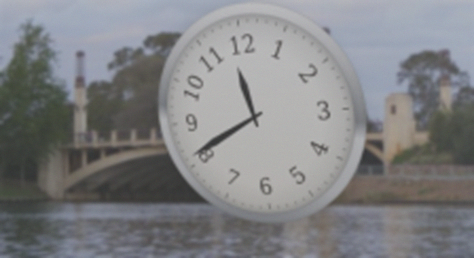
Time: **11:41**
